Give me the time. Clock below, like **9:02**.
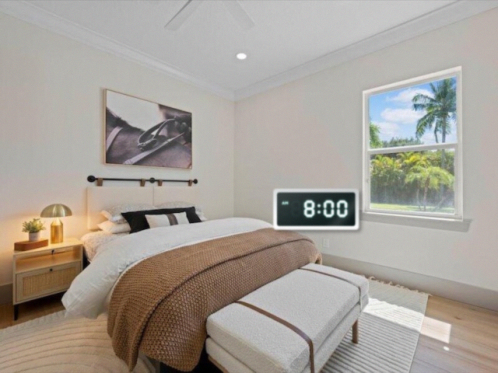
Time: **8:00**
